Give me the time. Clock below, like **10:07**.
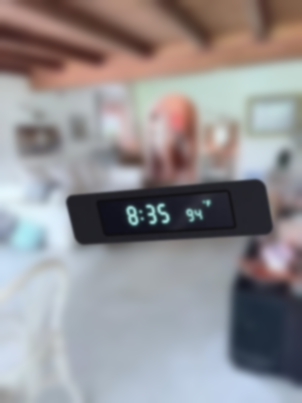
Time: **8:35**
